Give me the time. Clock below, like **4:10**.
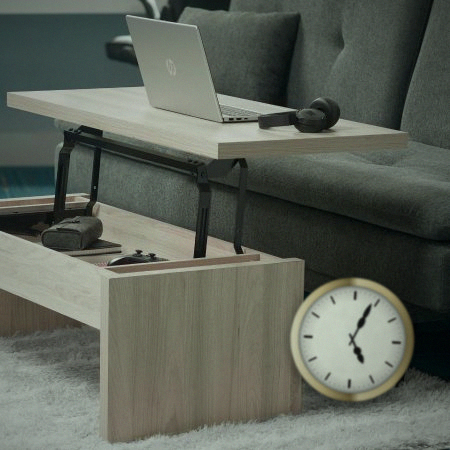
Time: **5:04**
